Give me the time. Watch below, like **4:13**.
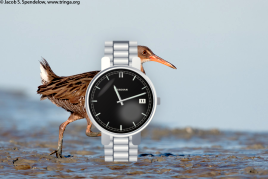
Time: **11:12**
